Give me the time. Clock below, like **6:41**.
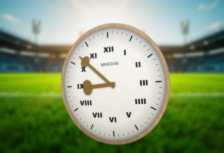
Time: **8:52**
